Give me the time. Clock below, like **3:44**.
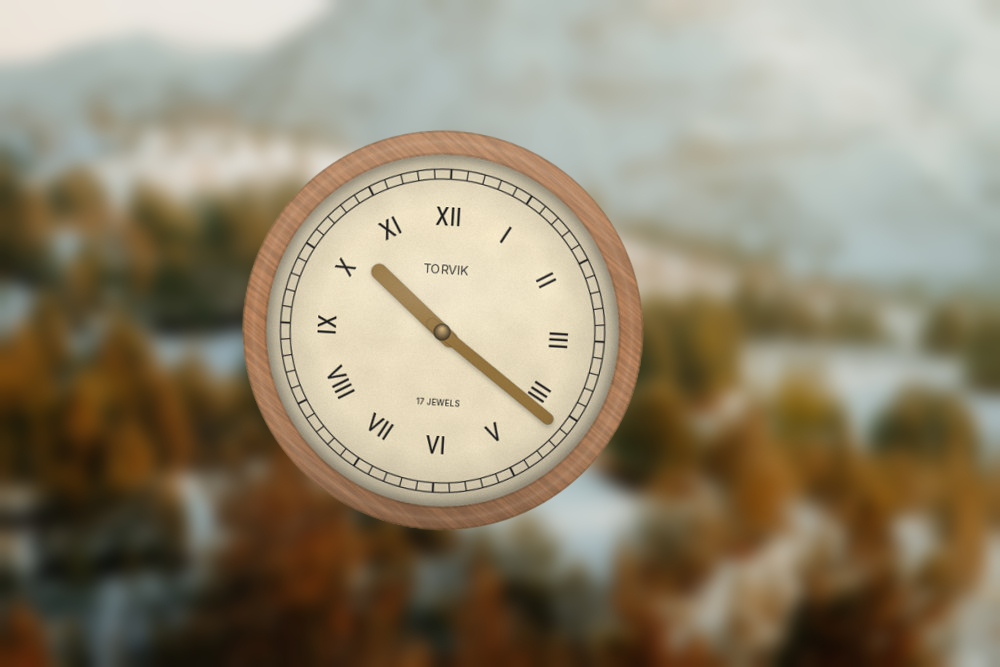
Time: **10:21**
